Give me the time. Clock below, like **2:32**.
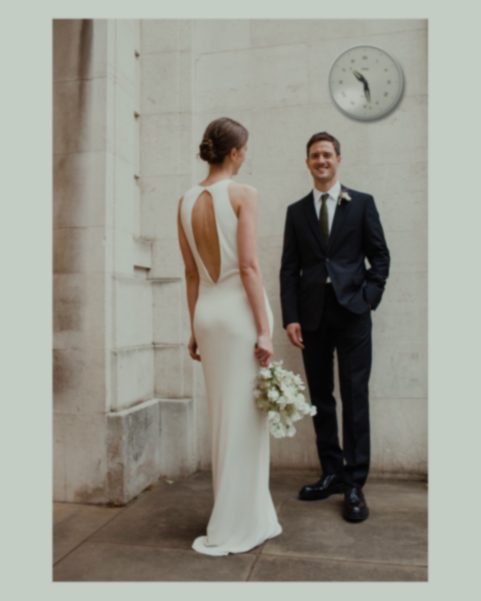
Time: **10:28**
